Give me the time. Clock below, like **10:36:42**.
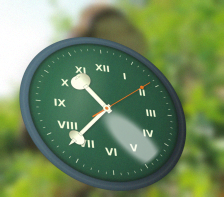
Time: **10:37:09**
